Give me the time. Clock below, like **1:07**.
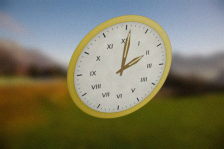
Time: **2:01**
